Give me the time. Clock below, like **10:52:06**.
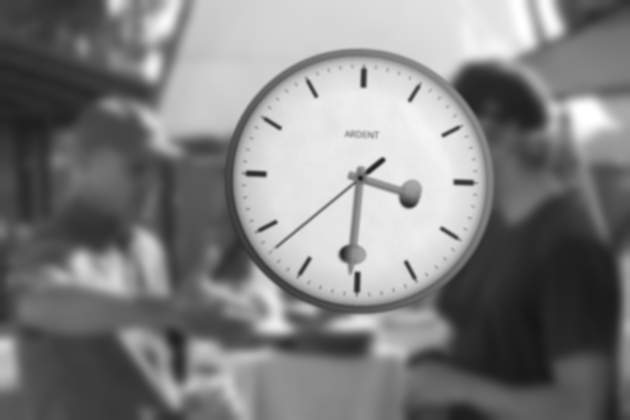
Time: **3:30:38**
